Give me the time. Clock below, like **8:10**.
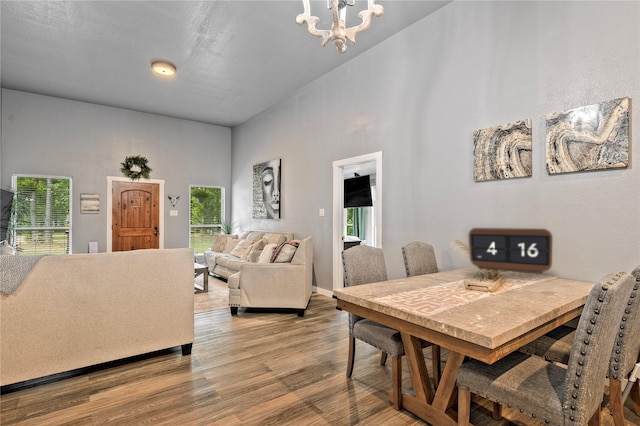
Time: **4:16**
